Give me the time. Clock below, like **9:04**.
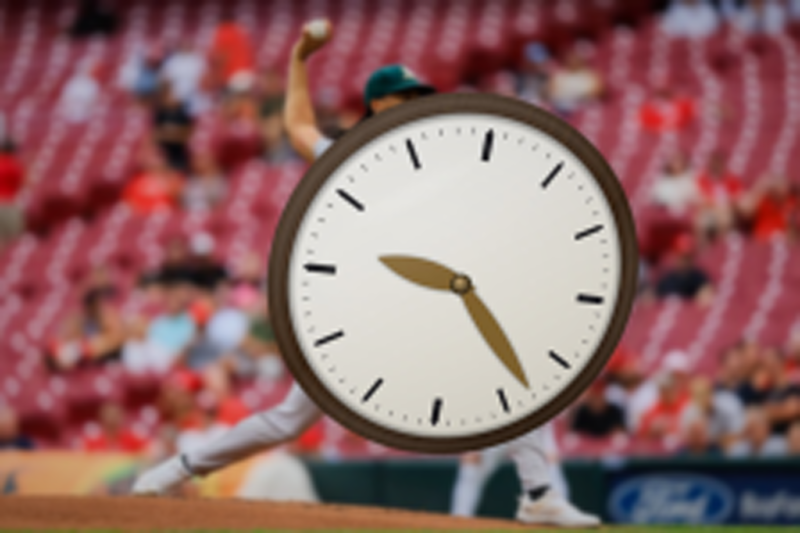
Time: **9:23**
